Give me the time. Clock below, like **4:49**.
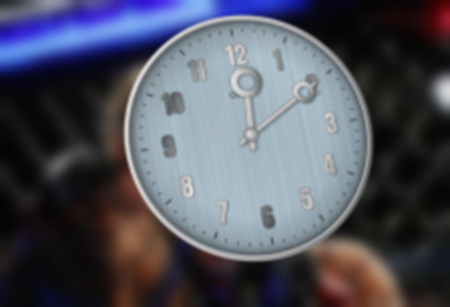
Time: **12:10**
